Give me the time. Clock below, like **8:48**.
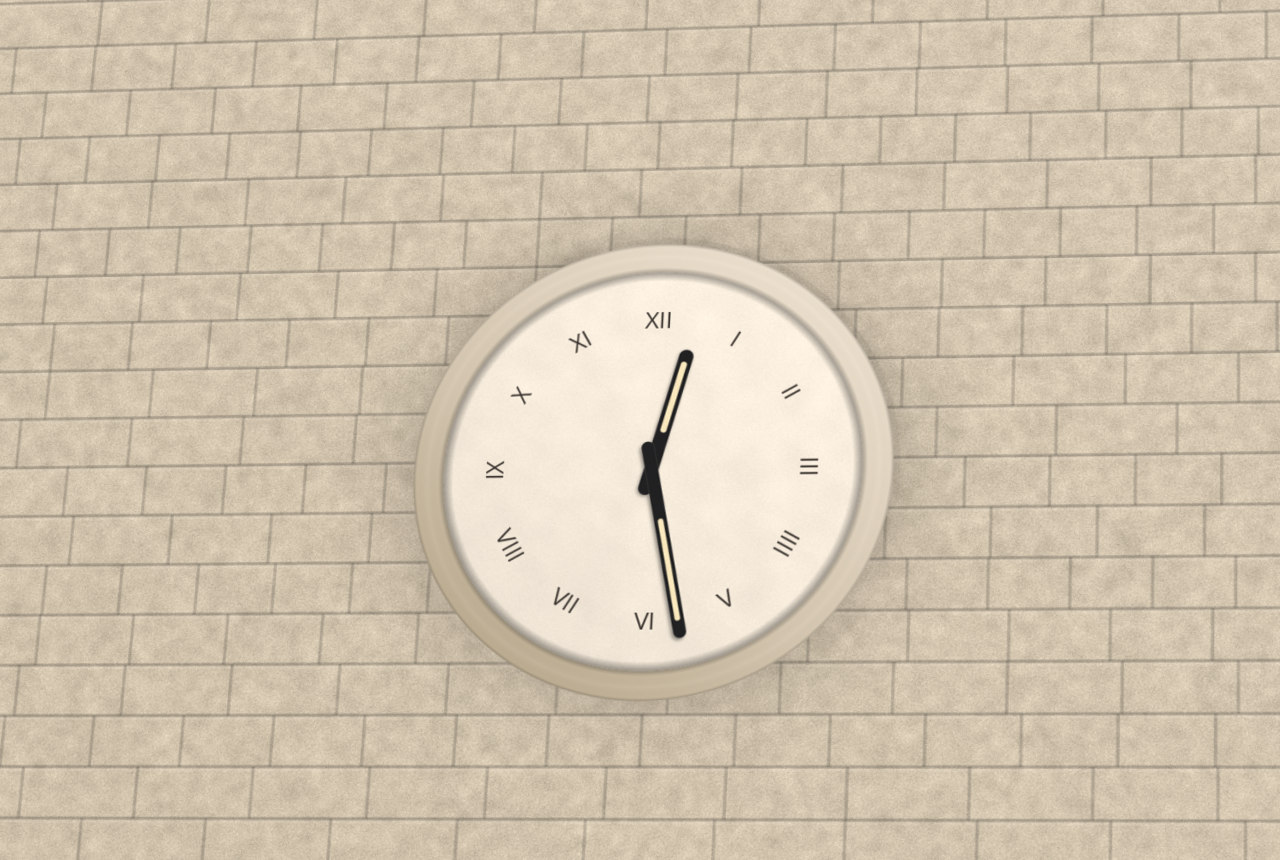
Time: **12:28**
